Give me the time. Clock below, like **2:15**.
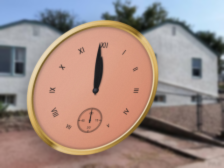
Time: **11:59**
